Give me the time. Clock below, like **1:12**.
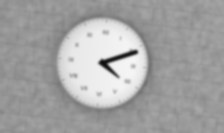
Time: **4:11**
